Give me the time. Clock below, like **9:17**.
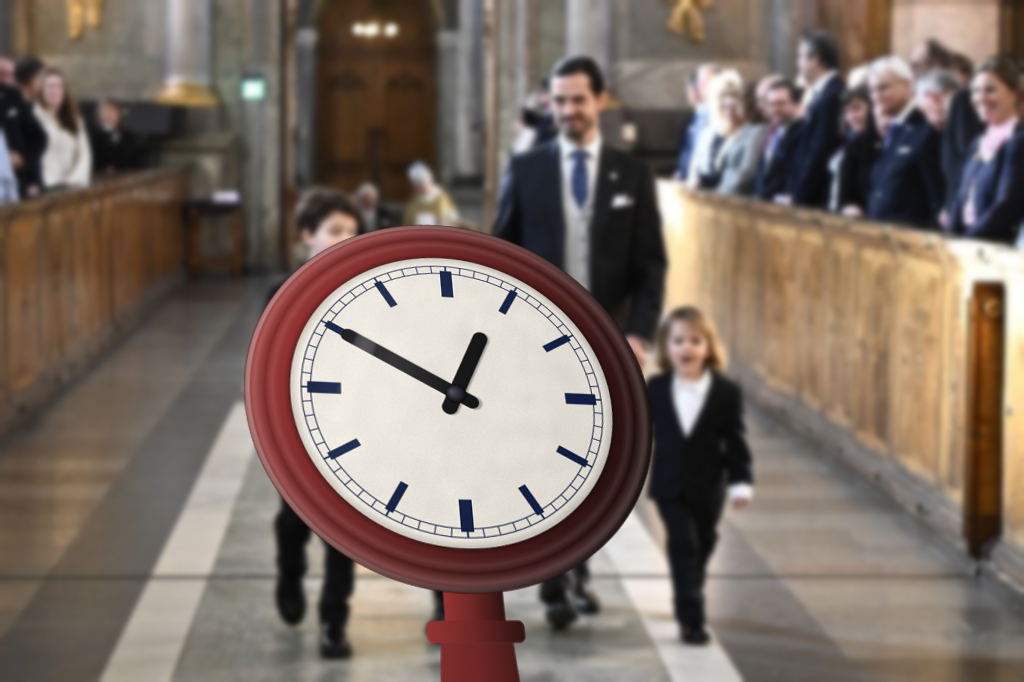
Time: **12:50**
